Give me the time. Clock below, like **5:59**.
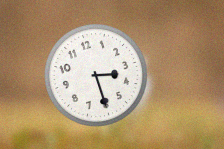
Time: **3:30**
